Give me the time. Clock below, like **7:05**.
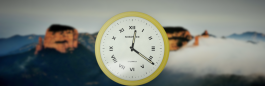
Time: **12:21**
